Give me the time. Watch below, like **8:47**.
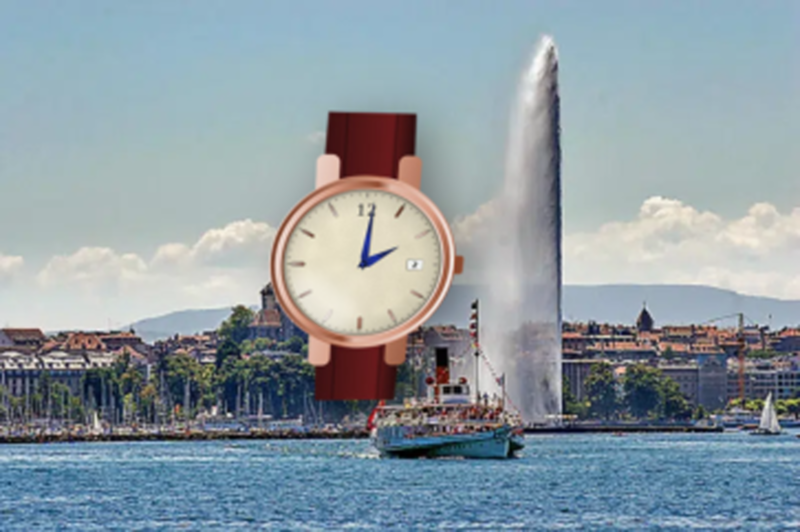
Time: **2:01**
